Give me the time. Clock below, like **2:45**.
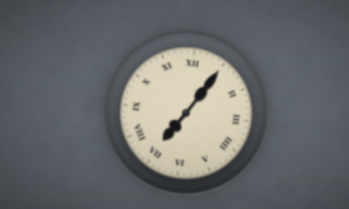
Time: **7:05**
